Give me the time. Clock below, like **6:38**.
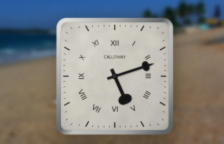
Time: **5:12**
